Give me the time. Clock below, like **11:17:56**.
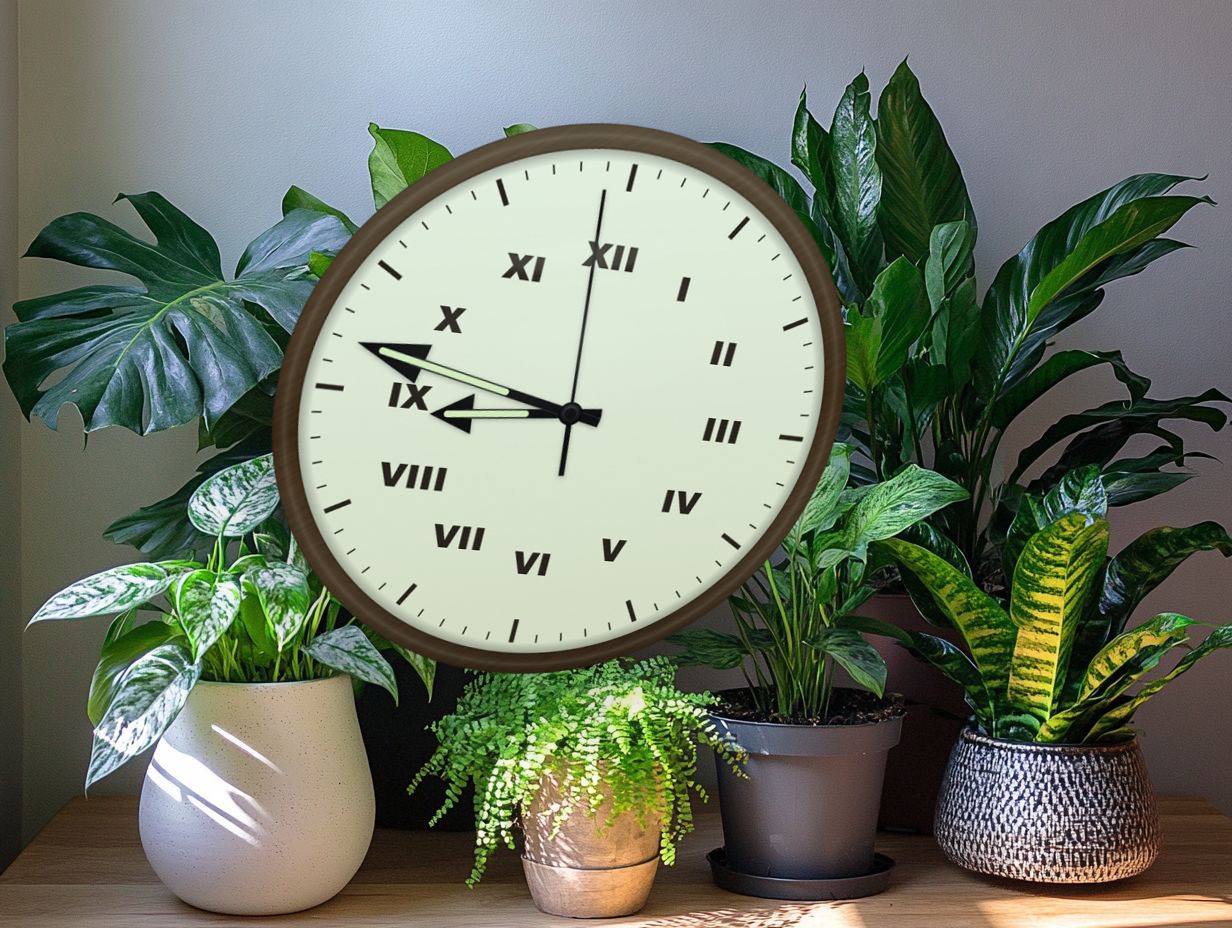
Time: **8:46:59**
